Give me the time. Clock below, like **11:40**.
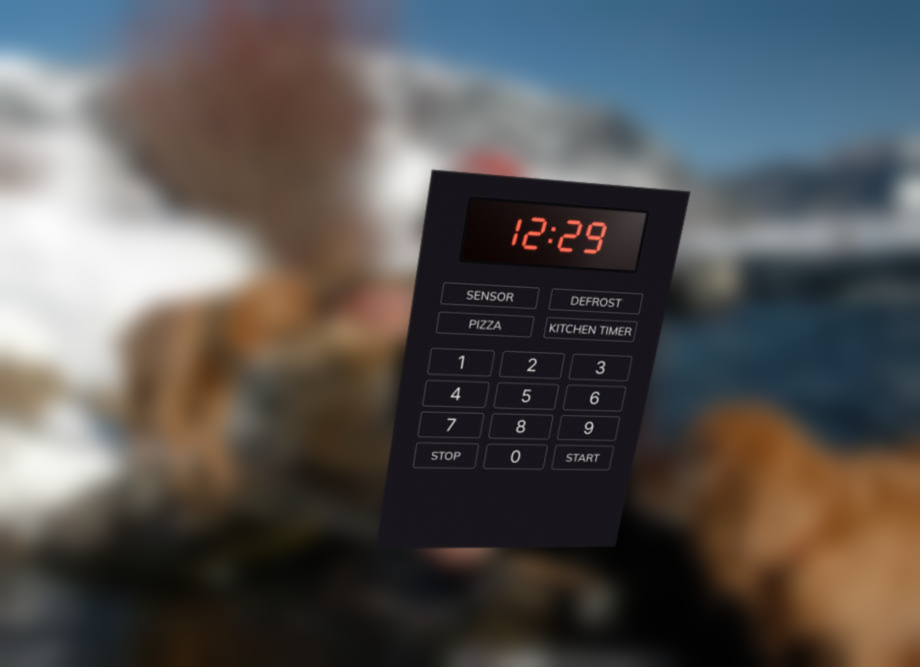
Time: **12:29**
